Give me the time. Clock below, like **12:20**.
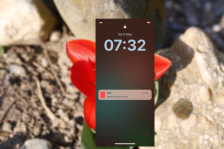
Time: **7:32**
